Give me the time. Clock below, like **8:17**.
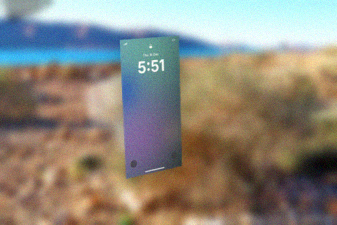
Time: **5:51**
